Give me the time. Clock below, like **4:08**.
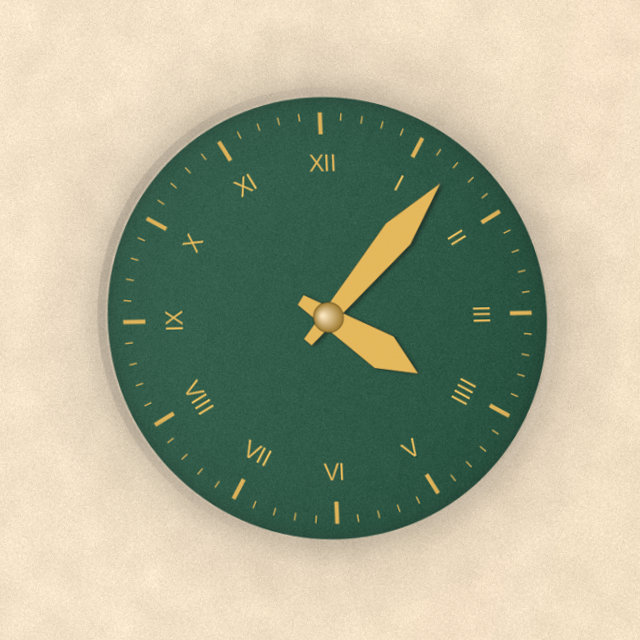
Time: **4:07**
